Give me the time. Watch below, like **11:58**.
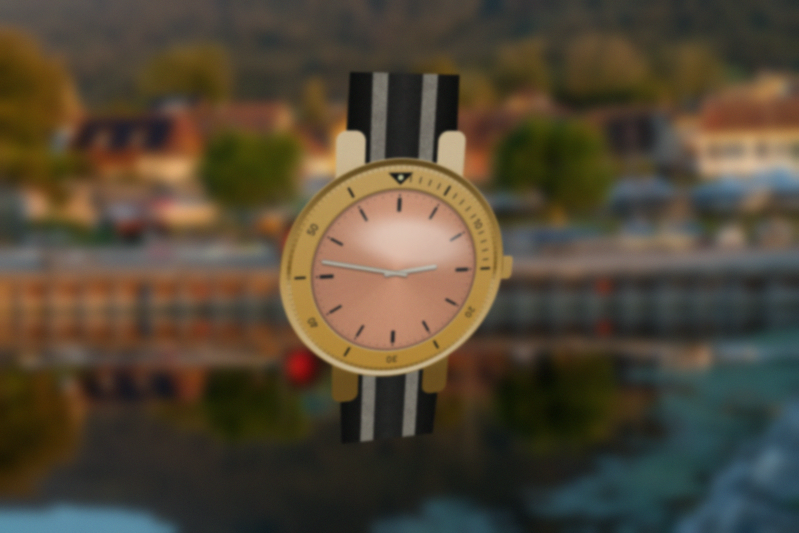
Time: **2:47**
